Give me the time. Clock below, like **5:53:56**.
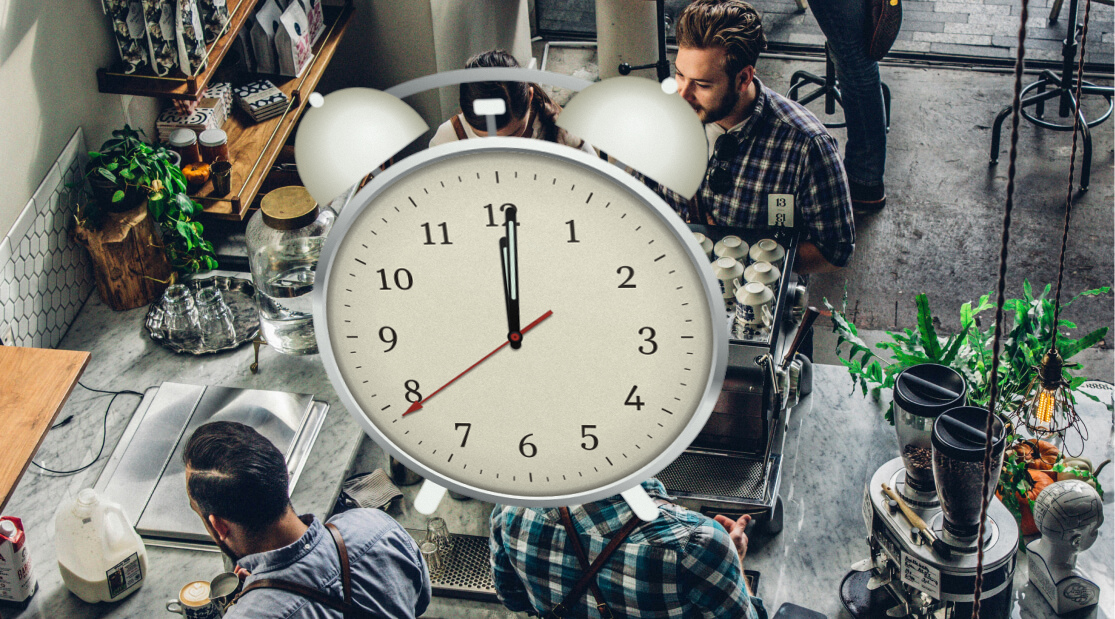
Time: **12:00:39**
